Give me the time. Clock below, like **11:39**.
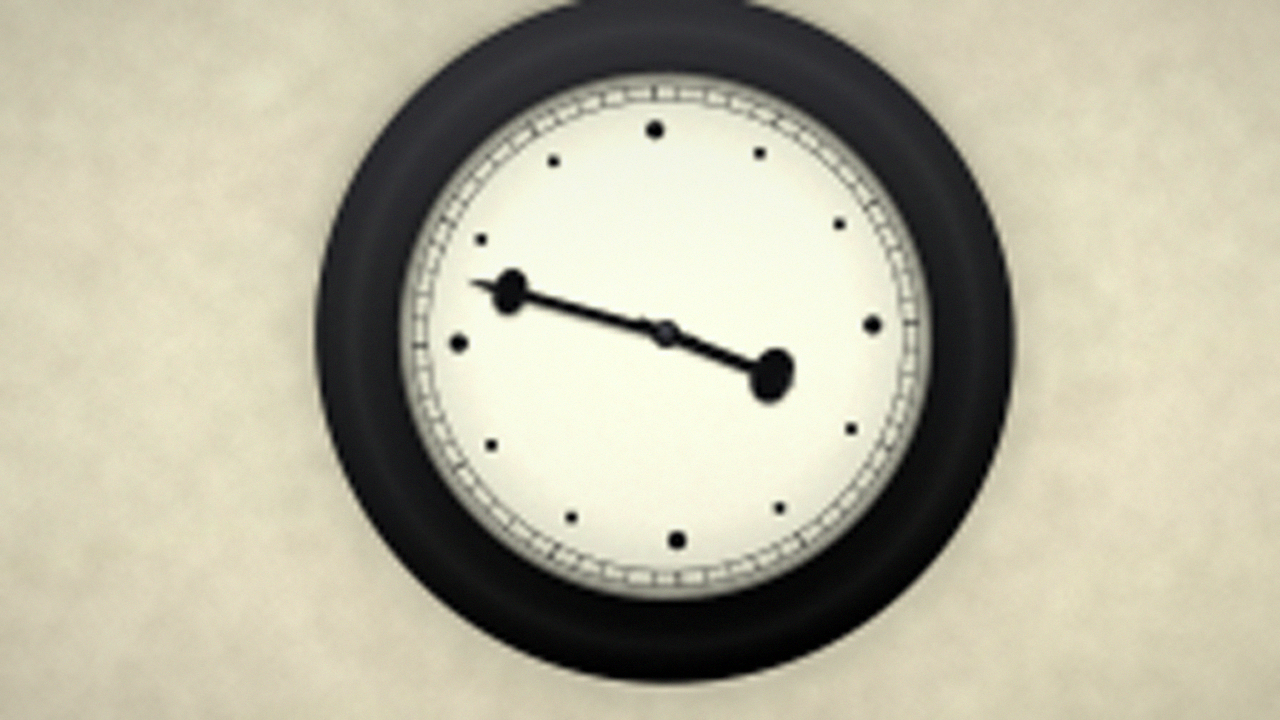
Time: **3:48**
